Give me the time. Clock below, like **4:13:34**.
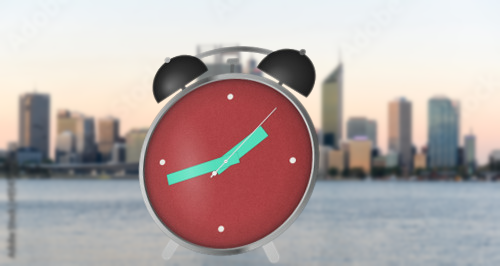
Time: **1:42:07**
